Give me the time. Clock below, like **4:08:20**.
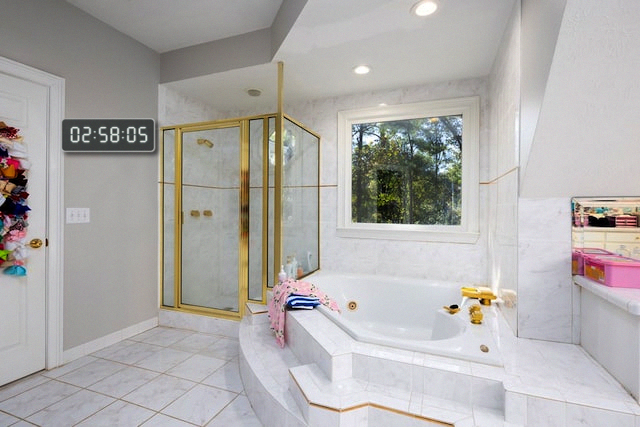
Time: **2:58:05**
